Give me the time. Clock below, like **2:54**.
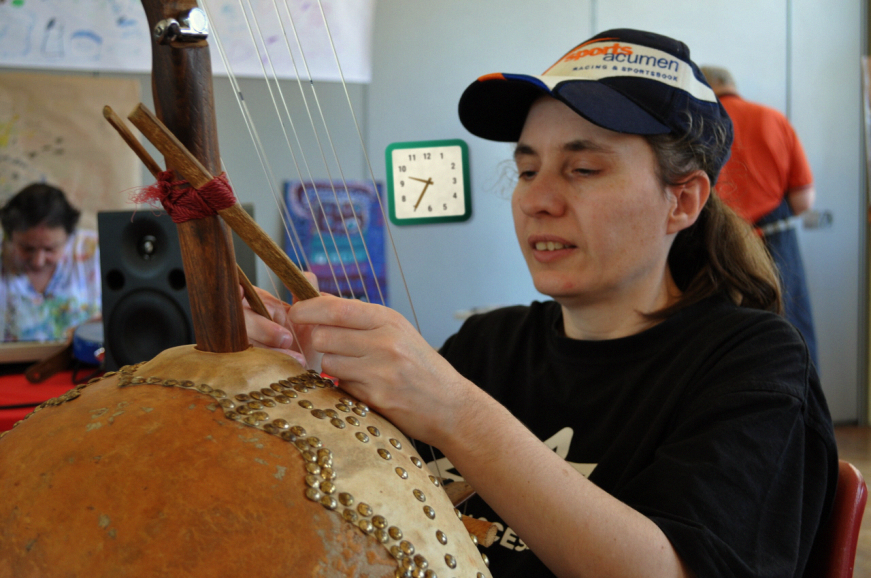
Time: **9:35**
